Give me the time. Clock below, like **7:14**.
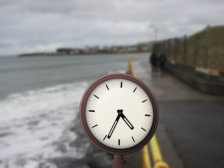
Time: **4:34**
